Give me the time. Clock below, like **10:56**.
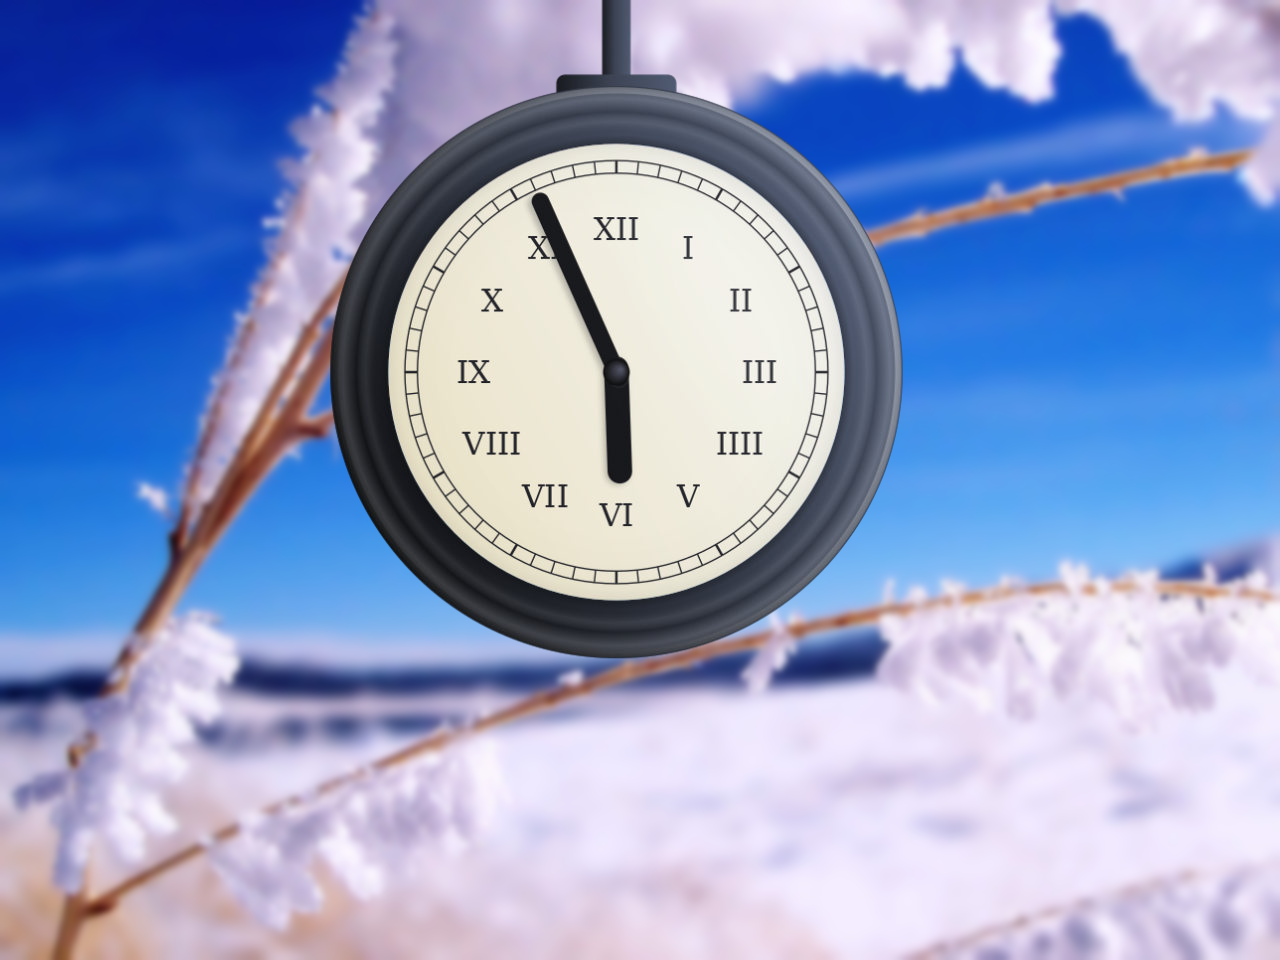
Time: **5:56**
